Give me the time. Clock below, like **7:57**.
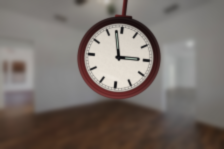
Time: **2:58**
